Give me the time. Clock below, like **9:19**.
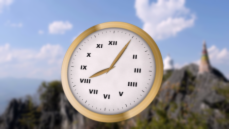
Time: **8:05**
